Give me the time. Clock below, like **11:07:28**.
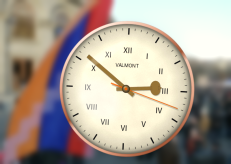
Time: **2:51:18**
